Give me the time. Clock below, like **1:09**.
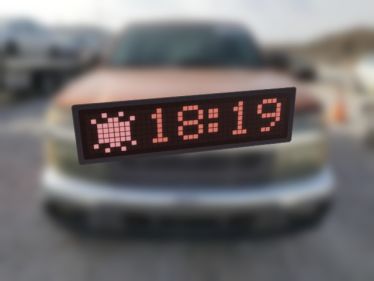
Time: **18:19**
